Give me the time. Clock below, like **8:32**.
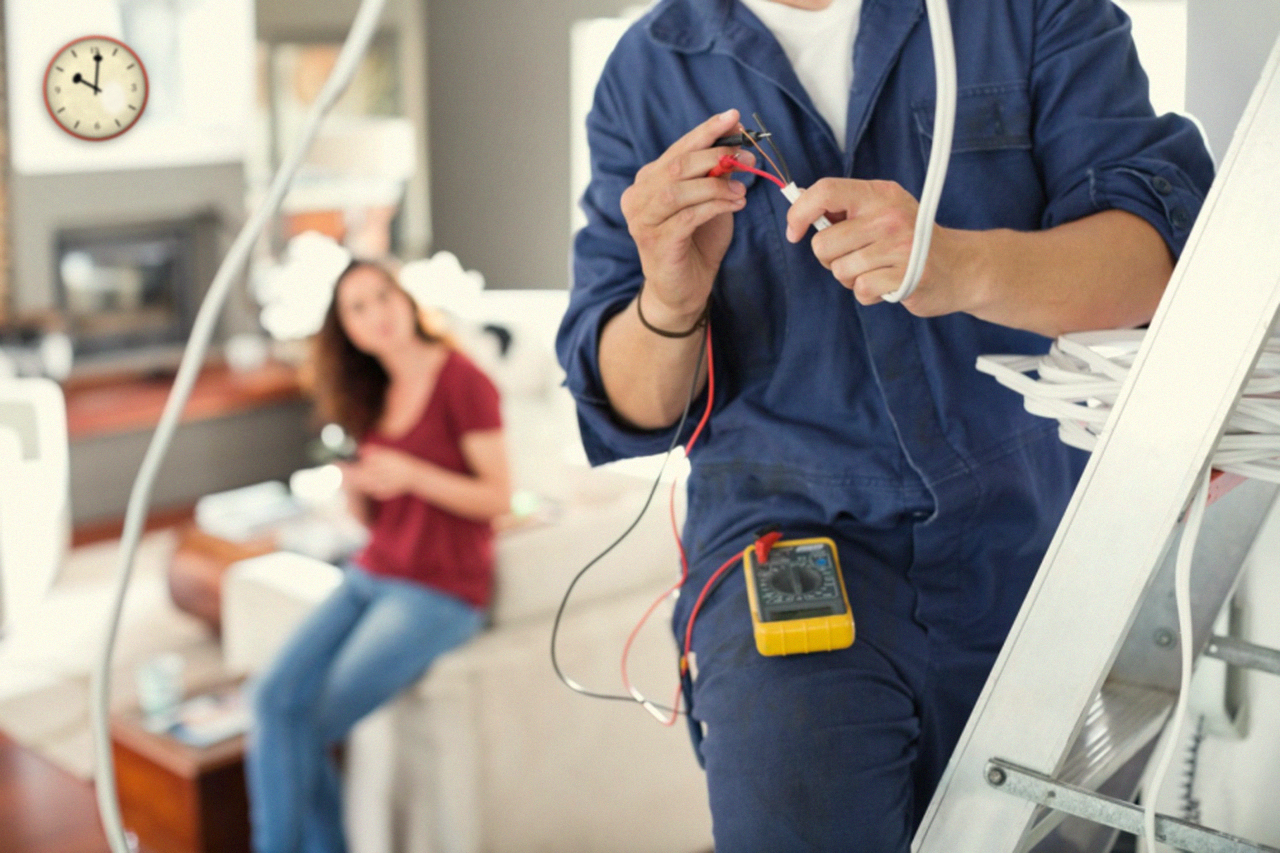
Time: **10:01**
